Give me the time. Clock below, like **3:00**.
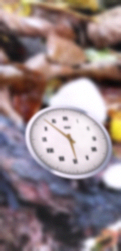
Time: **5:53**
